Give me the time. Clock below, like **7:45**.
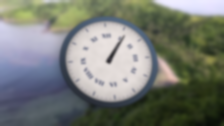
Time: **1:06**
